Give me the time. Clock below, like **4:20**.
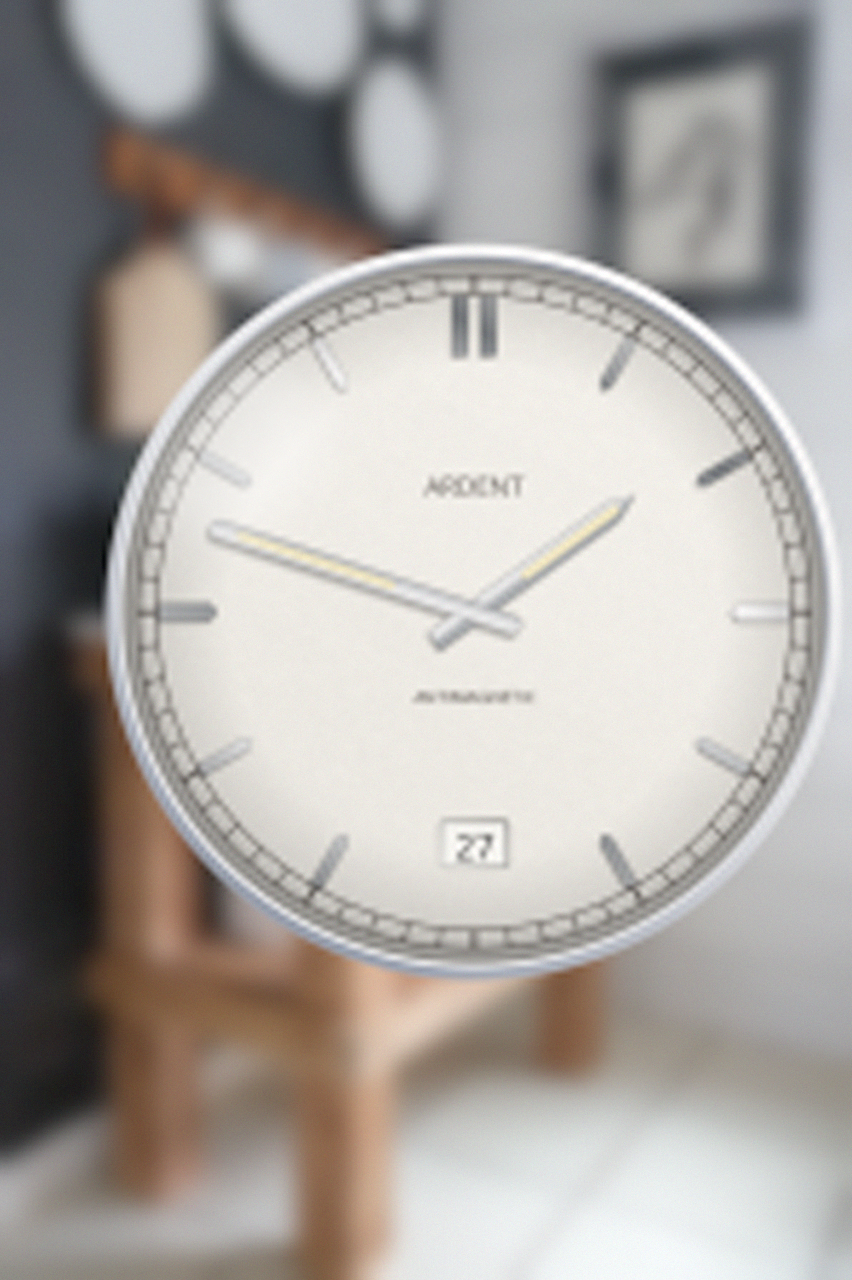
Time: **1:48**
